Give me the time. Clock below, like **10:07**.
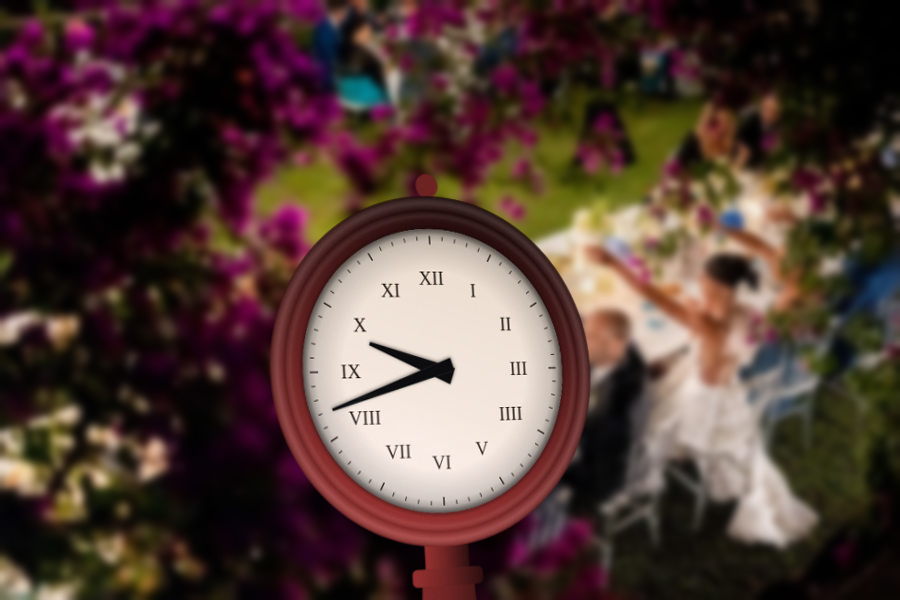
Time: **9:42**
